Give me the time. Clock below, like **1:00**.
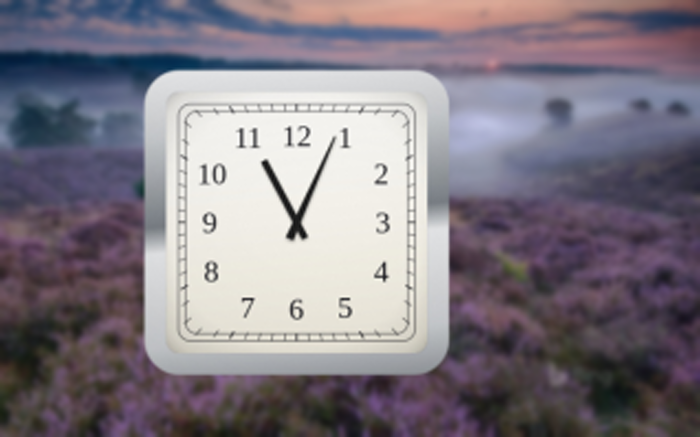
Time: **11:04**
